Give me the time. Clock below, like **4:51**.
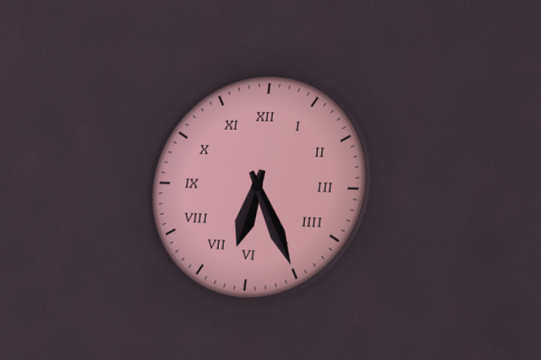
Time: **6:25**
